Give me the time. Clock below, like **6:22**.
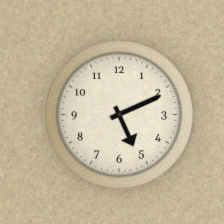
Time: **5:11**
